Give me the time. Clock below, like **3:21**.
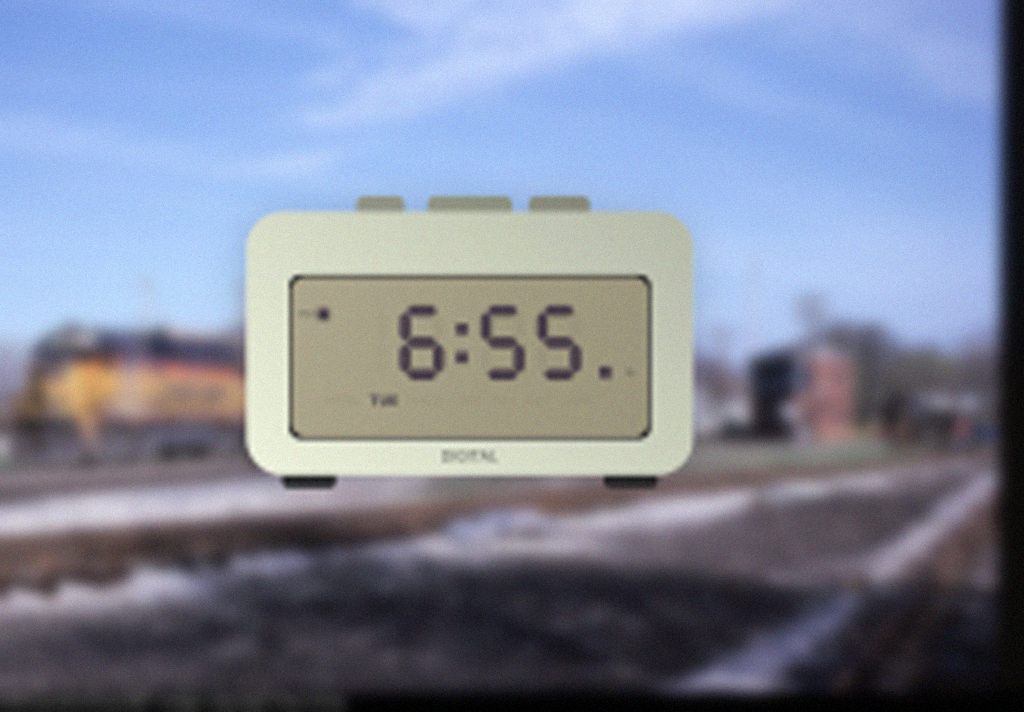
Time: **6:55**
